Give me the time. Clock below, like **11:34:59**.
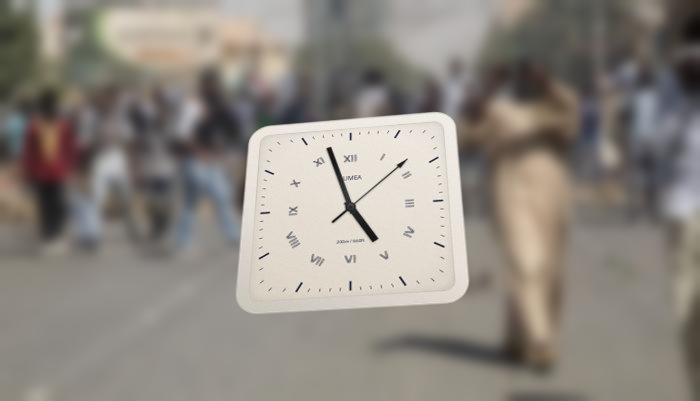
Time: **4:57:08**
